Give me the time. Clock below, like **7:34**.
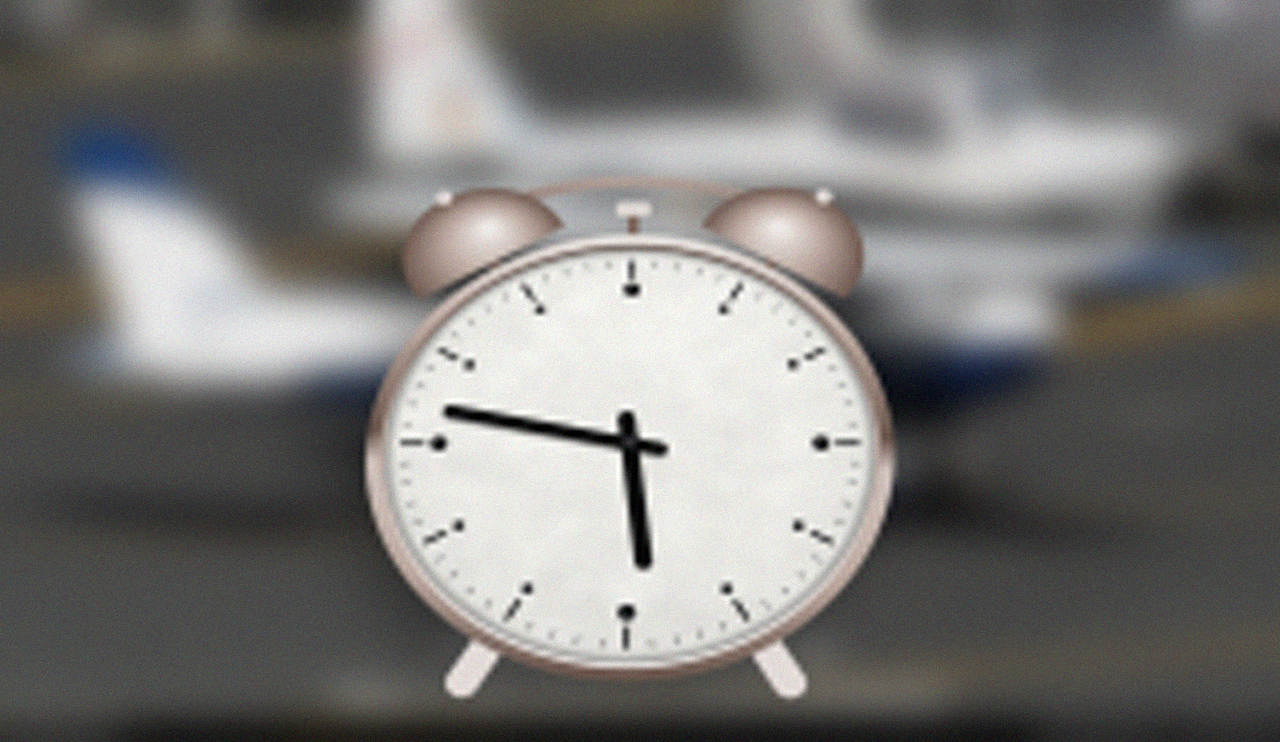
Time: **5:47**
